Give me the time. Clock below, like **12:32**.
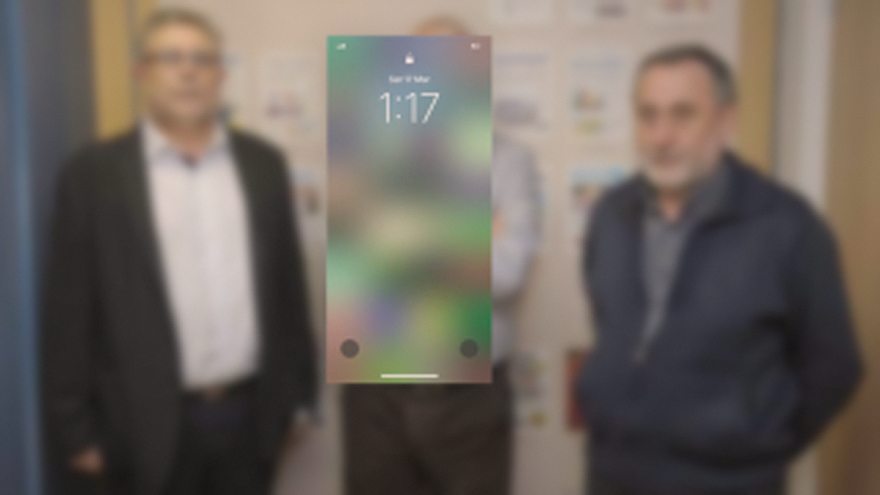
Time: **1:17**
